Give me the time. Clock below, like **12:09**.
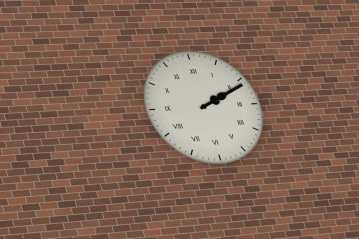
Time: **2:11**
